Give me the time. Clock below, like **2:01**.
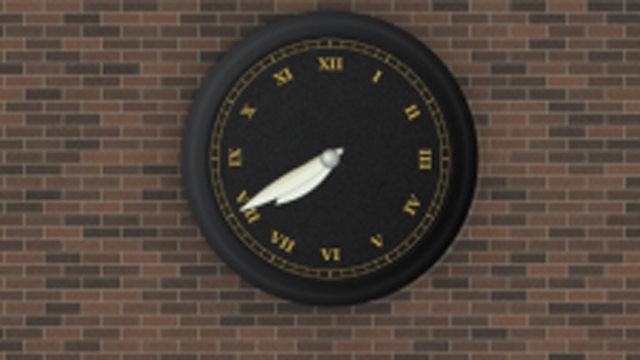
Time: **7:40**
